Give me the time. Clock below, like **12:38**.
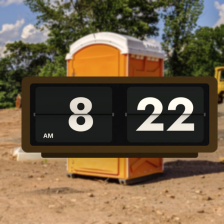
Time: **8:22**
